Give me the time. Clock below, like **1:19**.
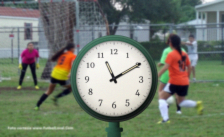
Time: **11:10**
